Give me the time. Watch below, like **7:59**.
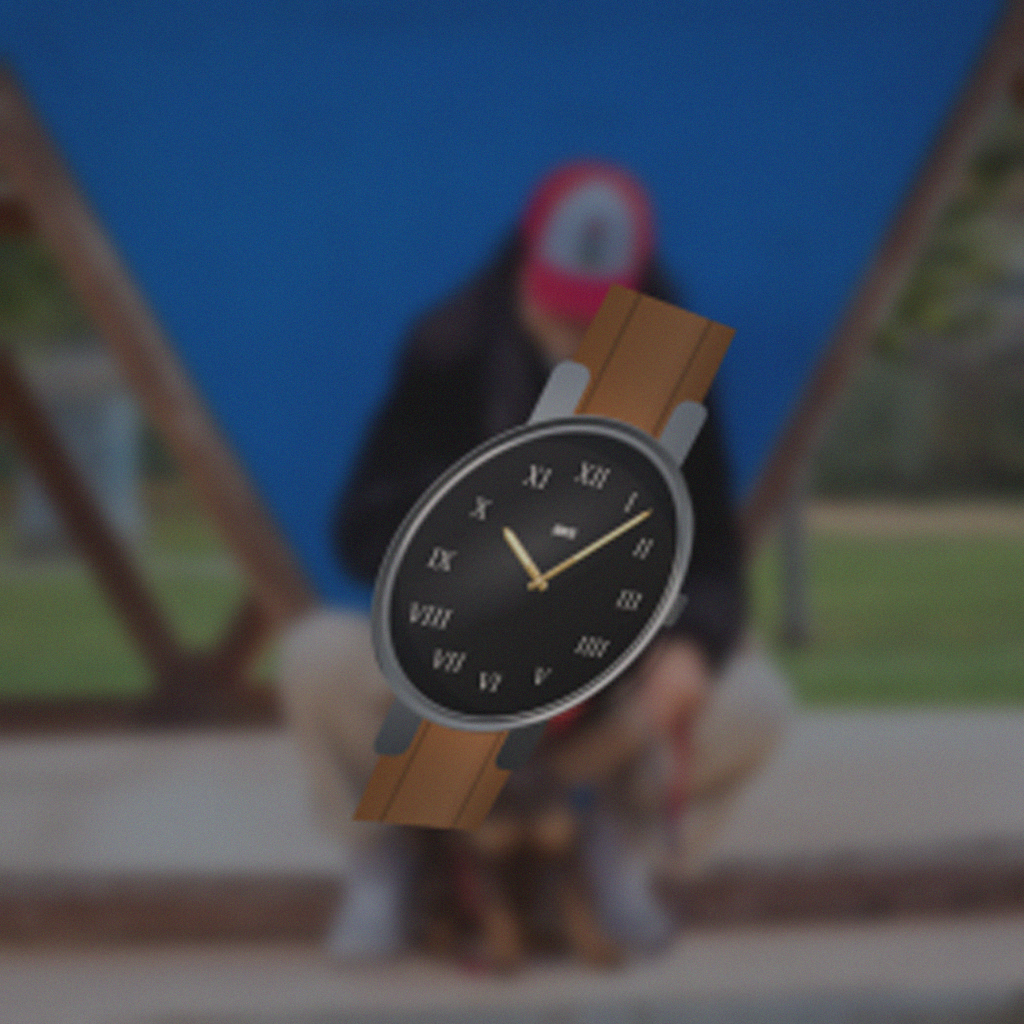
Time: **10:07**
